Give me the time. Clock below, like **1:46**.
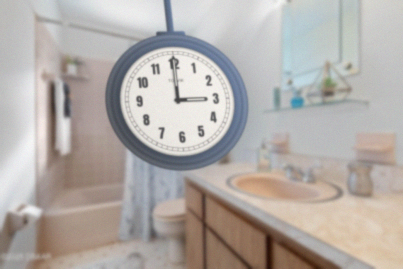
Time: **3:00**
